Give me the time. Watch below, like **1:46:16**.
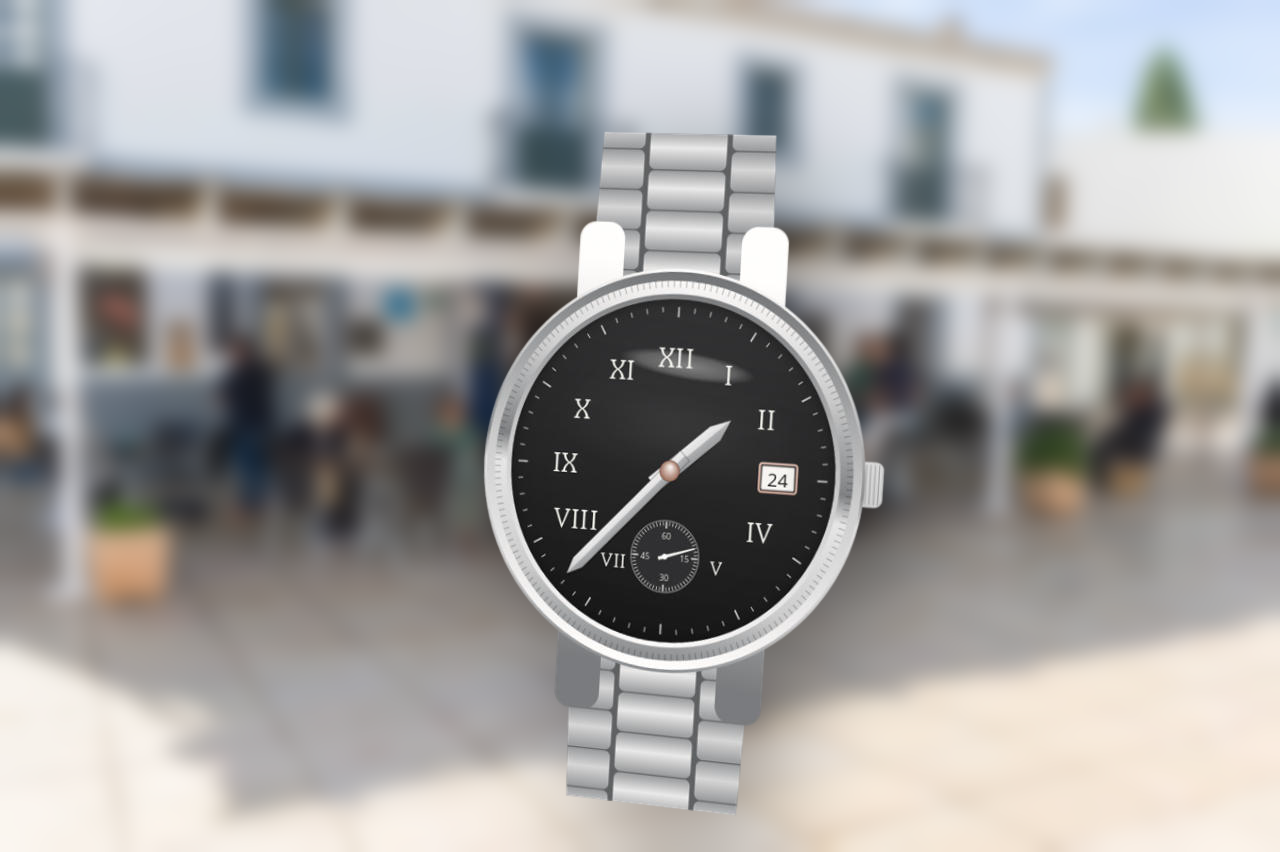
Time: **1:37:12**
